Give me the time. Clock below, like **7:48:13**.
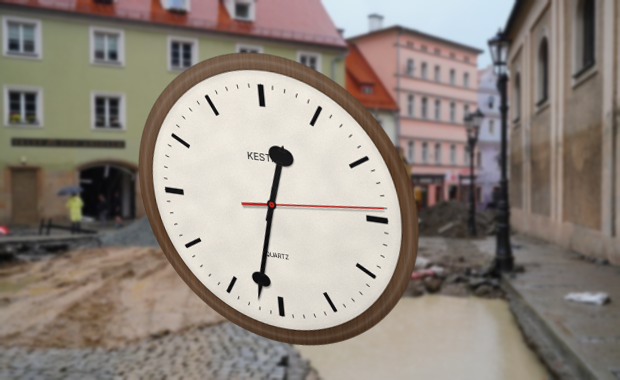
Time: **12:32:14**
